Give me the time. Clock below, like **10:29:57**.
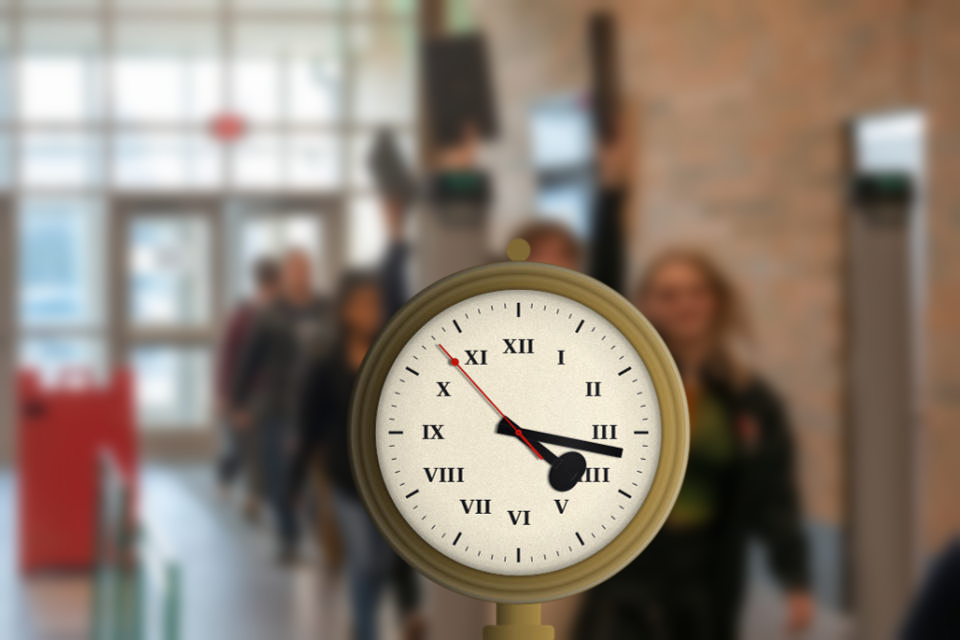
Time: **4:16:53**
